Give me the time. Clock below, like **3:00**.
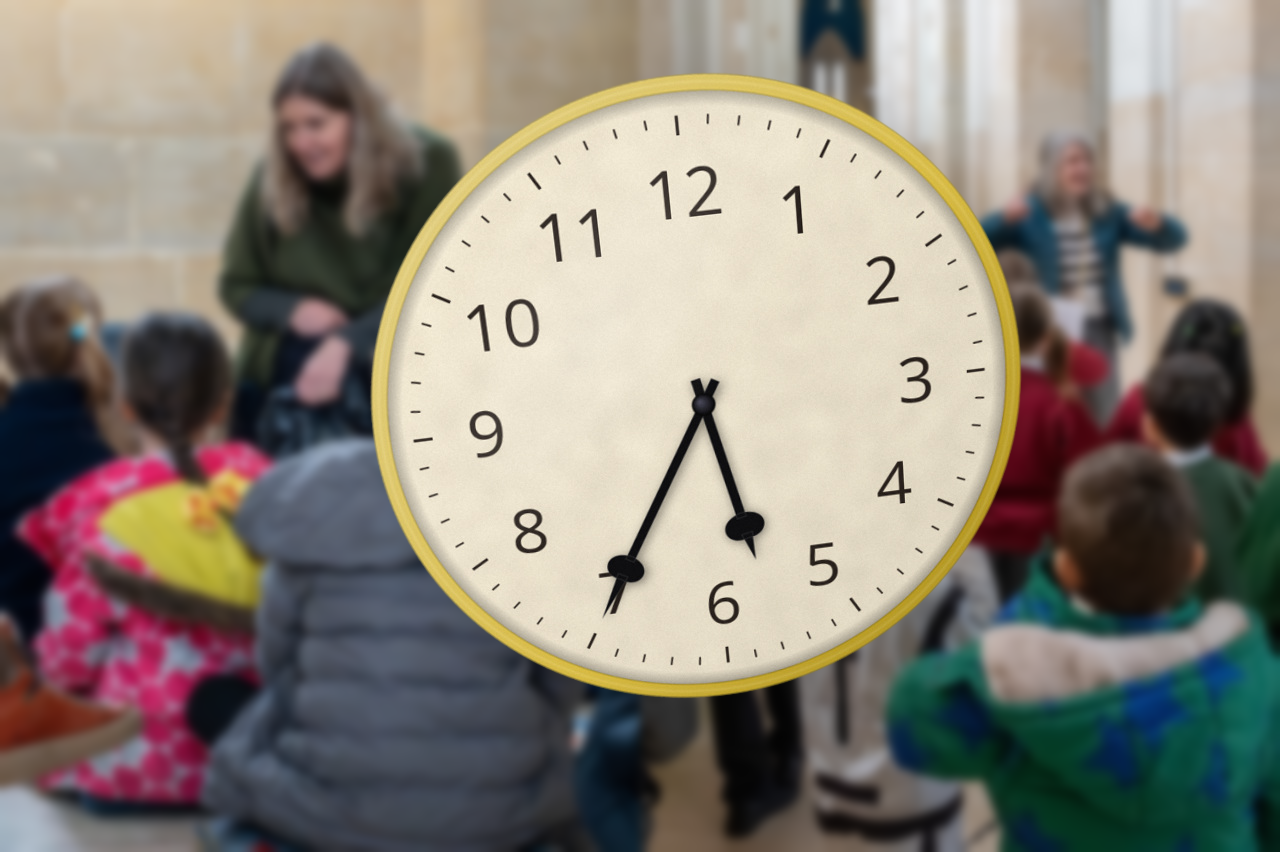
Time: **5:35**
